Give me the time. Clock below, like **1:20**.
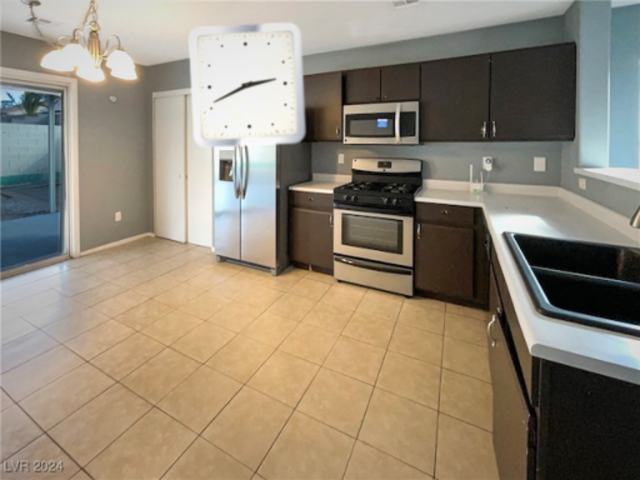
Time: **2:41**
